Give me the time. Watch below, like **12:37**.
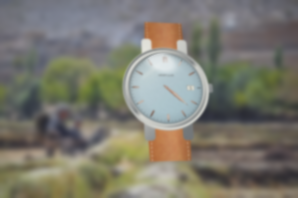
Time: **4:22**
